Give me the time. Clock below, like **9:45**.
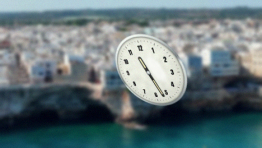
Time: **11:27**
